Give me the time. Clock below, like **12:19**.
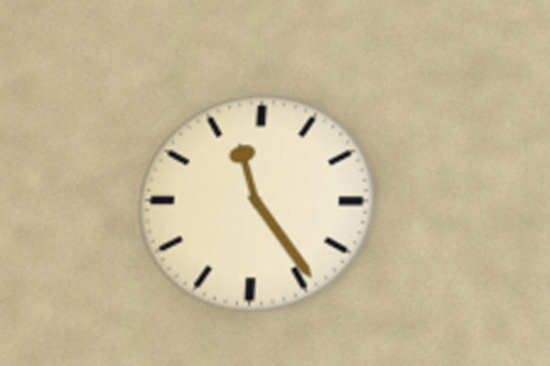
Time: **11:24**
